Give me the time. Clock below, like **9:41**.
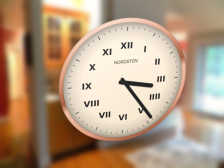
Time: **3:24**
